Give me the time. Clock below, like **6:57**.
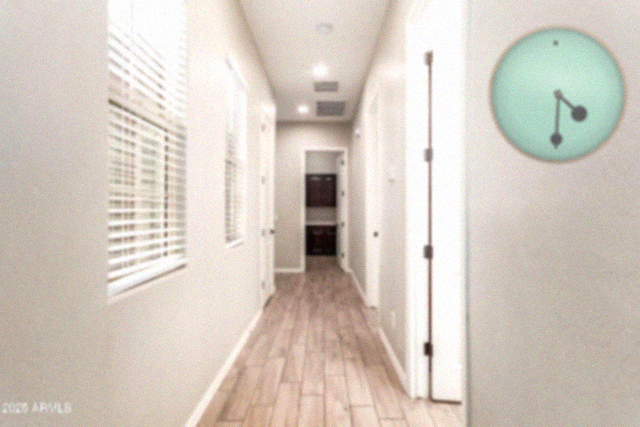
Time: **4:31**
